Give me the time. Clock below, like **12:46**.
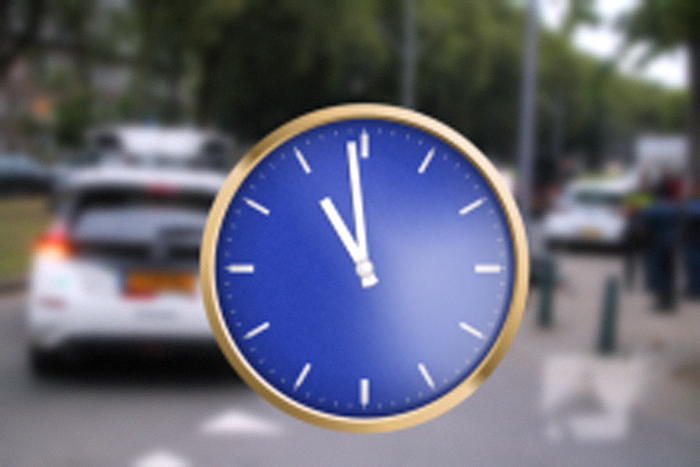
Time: **10:59**
